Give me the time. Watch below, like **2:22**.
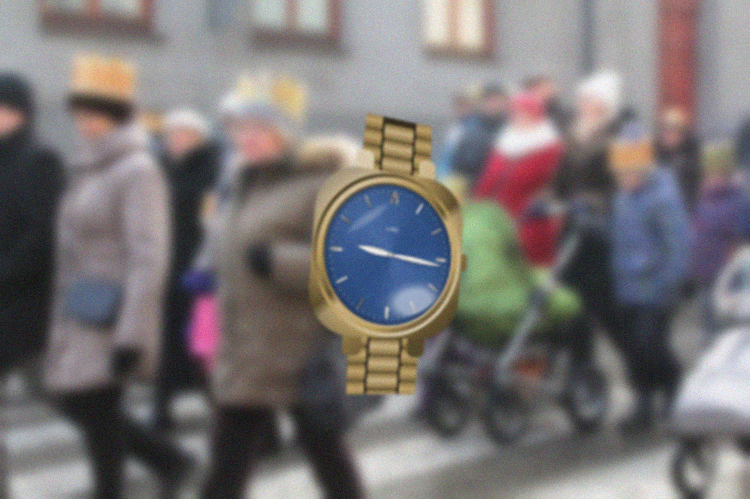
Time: **9:16**
